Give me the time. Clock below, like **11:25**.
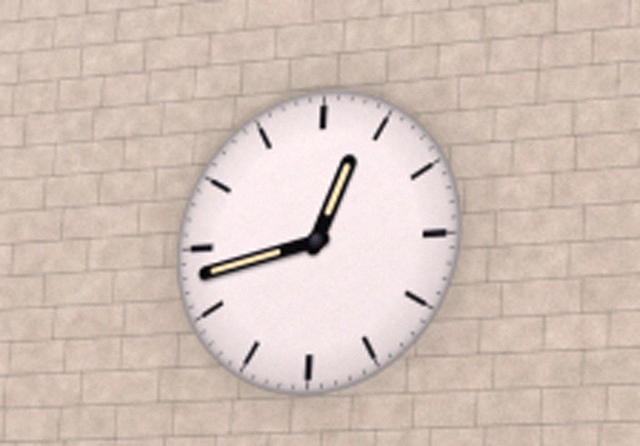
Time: **12:43**
